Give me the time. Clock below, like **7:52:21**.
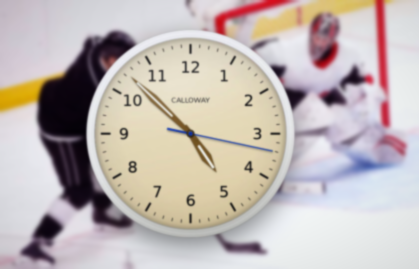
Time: **4:52:17**
